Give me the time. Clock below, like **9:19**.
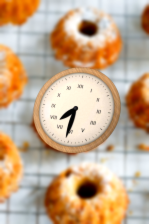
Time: **7:31**
